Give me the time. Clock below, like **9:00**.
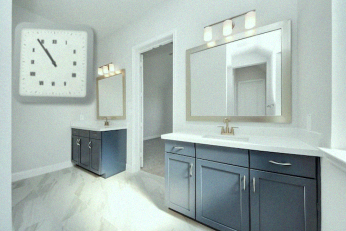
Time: **10:54**
